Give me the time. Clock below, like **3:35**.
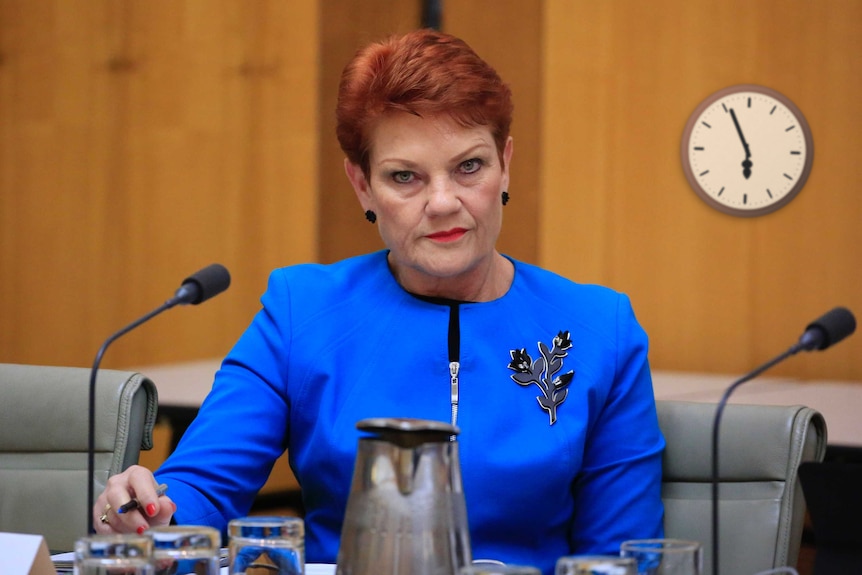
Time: **5:56**
